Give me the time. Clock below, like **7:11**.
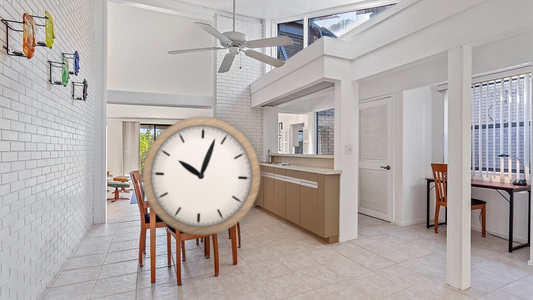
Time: **10:03**
